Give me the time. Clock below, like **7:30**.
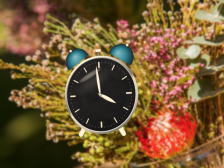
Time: **3:59**
